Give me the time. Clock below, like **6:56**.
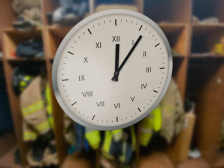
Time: **12:06**
